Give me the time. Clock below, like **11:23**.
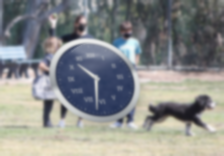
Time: **10:32**
